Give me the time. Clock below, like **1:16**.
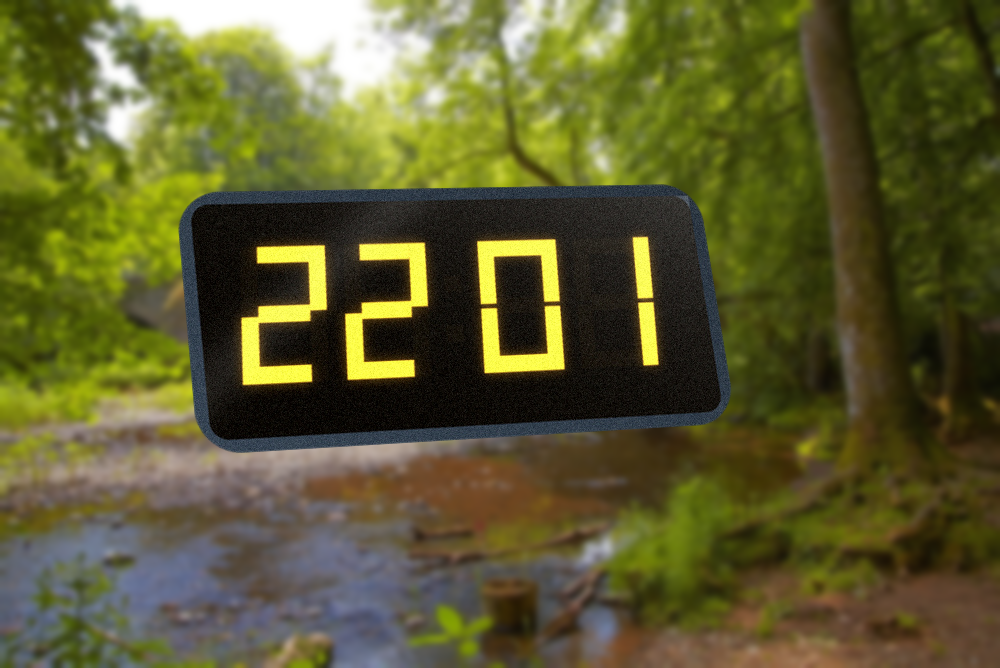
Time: **22:01**
